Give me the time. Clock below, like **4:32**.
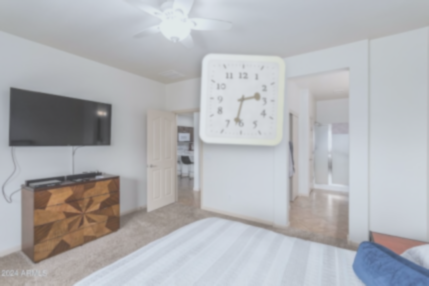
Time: **2:32**
